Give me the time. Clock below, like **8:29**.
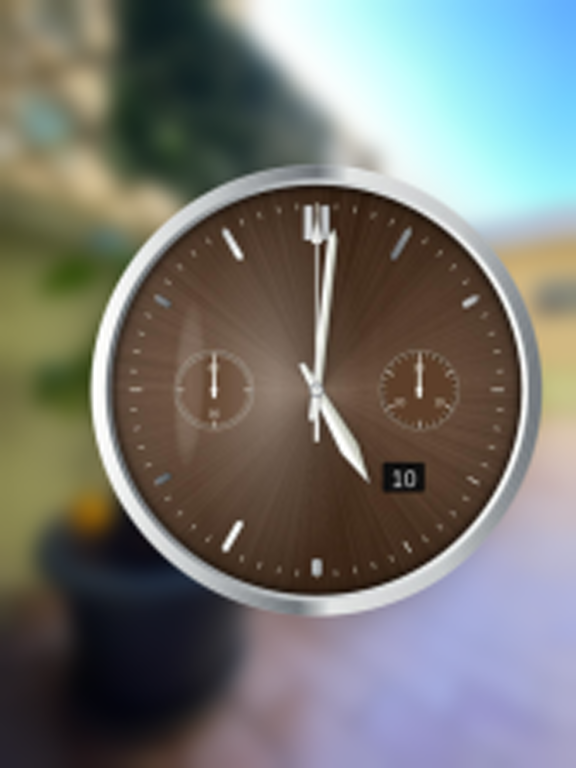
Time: **5:01**
